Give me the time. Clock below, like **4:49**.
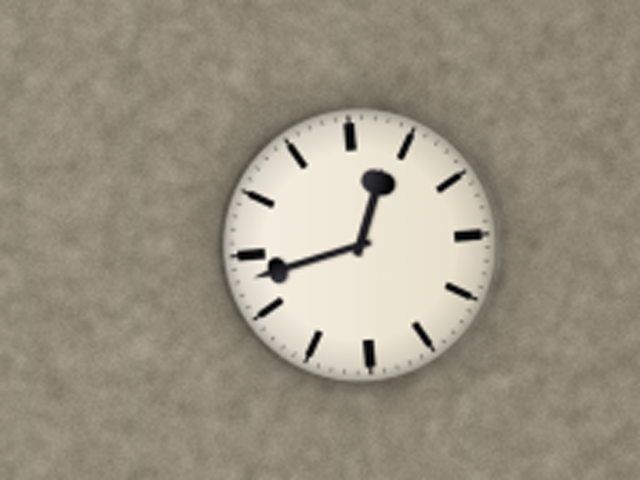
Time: **12:43**
